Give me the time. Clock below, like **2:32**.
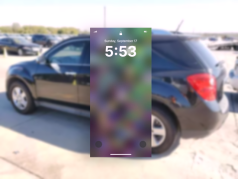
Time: **5:53**
